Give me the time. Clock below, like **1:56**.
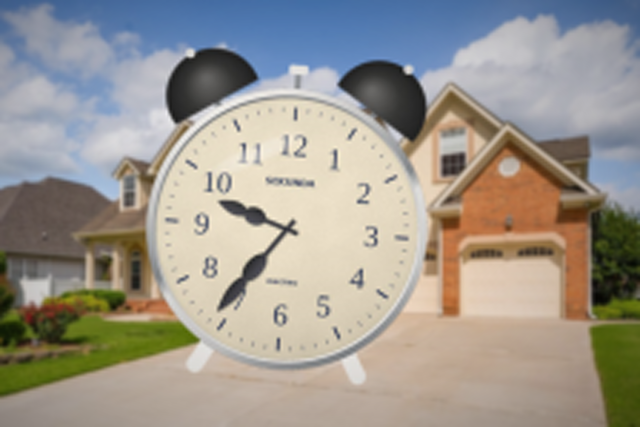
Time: **9:36**
